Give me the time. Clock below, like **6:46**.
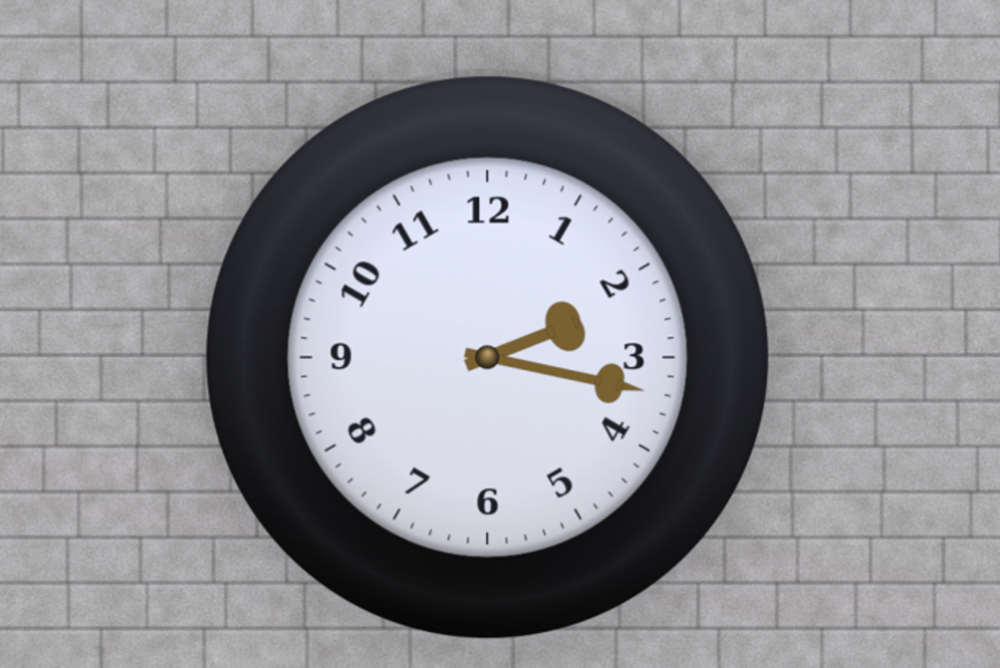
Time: **2:17**
